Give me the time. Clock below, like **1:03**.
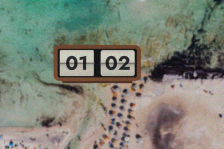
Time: **1:02**
